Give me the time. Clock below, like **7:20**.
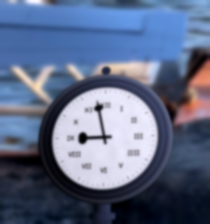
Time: **8:58**
